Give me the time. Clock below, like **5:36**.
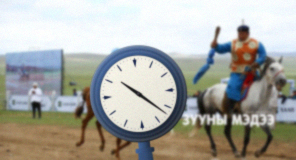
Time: **10:22**
